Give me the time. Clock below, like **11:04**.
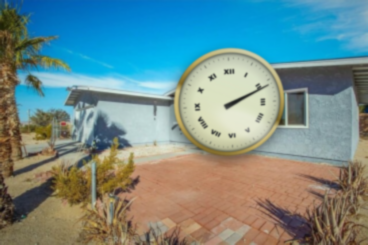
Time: **2:11**
